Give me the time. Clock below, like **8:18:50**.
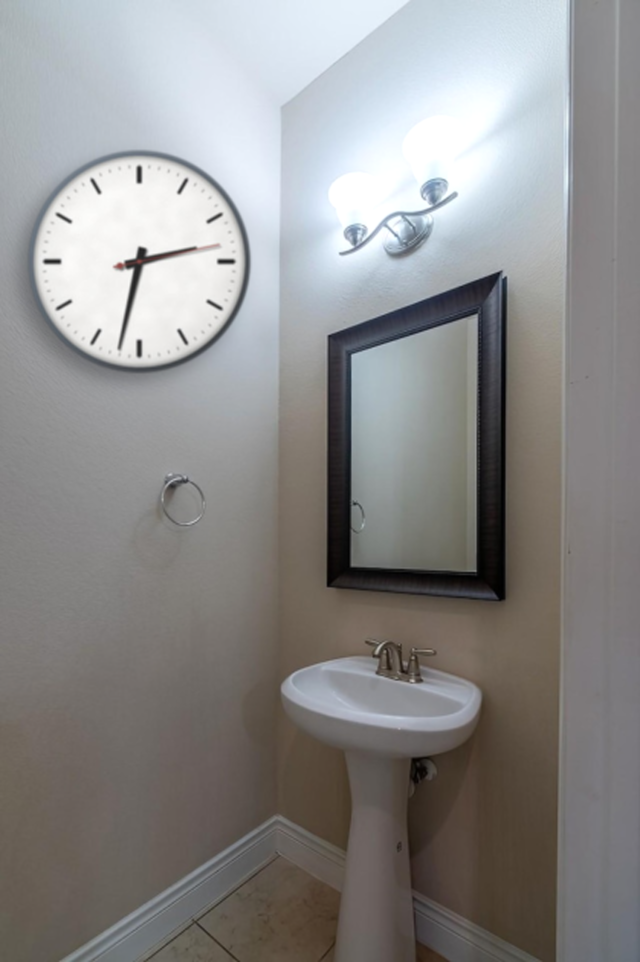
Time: **2:32:13**
